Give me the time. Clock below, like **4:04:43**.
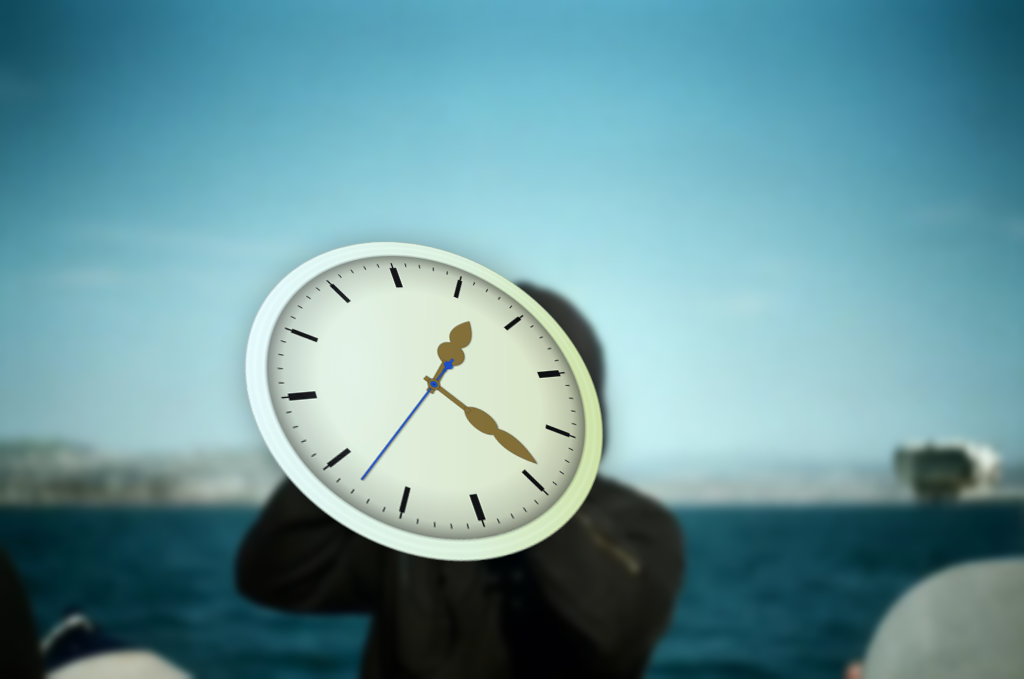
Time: **1:23:38**
